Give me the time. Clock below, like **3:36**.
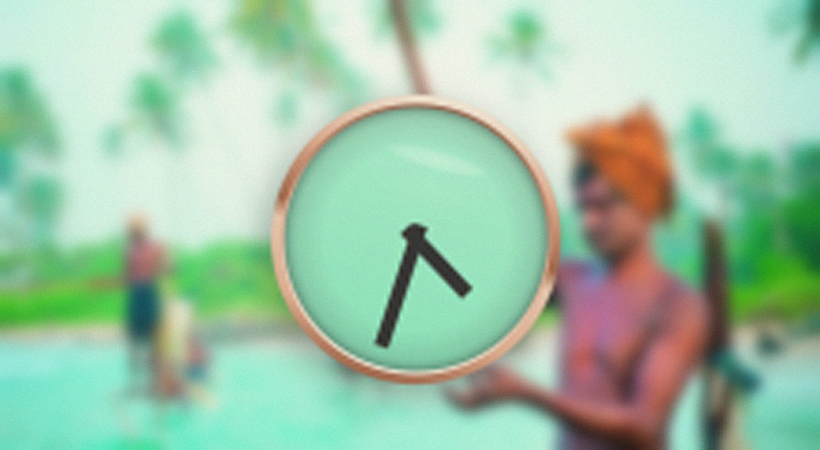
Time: **4:33**
